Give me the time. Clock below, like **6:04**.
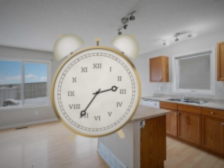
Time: **2:36**
